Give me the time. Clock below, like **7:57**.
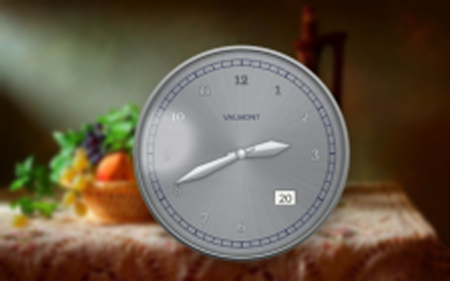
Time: **2:41**
